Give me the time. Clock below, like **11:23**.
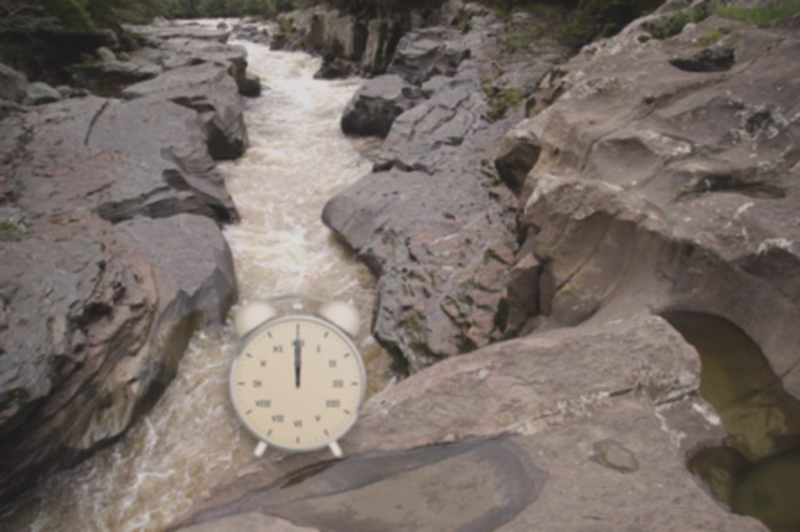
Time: **12:00**
